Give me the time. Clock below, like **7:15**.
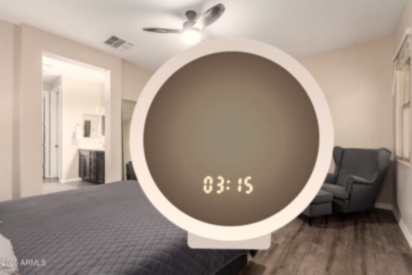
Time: **3:15**
